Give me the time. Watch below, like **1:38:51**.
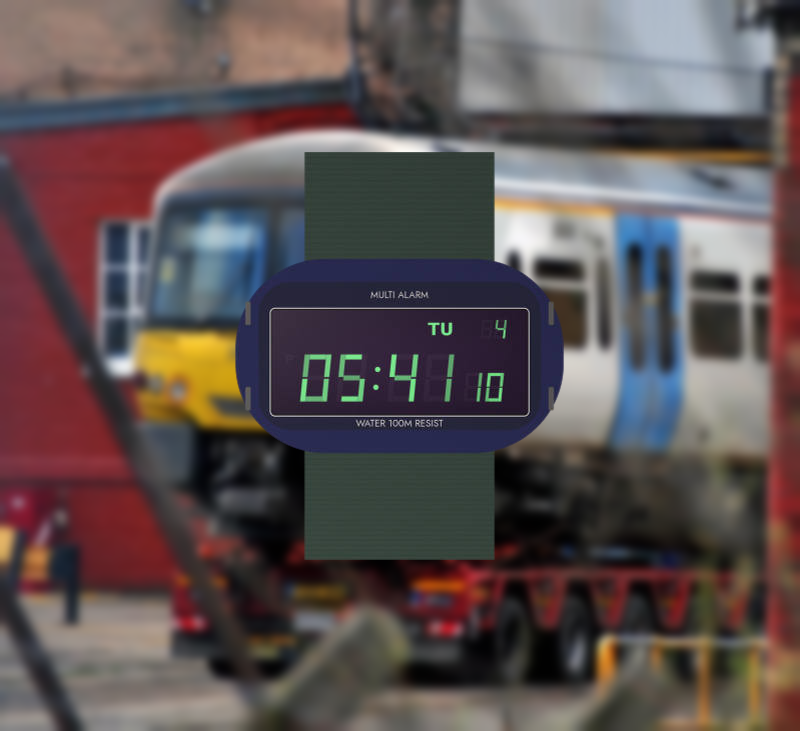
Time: **5:41:10**
